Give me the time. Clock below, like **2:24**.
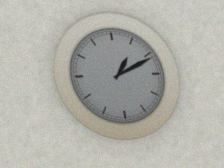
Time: **1:11**
